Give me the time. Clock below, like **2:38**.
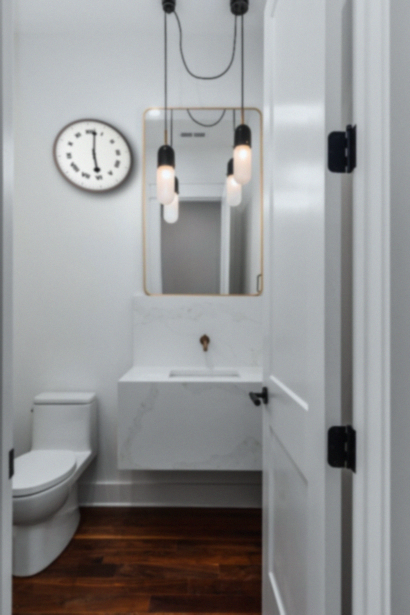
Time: **6:02**
